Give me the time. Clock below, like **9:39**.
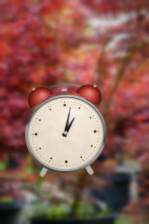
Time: **1:02**
